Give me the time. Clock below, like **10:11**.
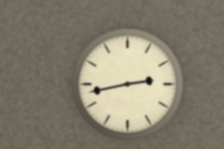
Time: **2:43**
